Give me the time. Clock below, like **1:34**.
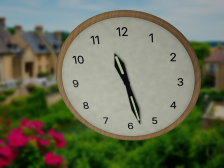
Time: **11:28**
